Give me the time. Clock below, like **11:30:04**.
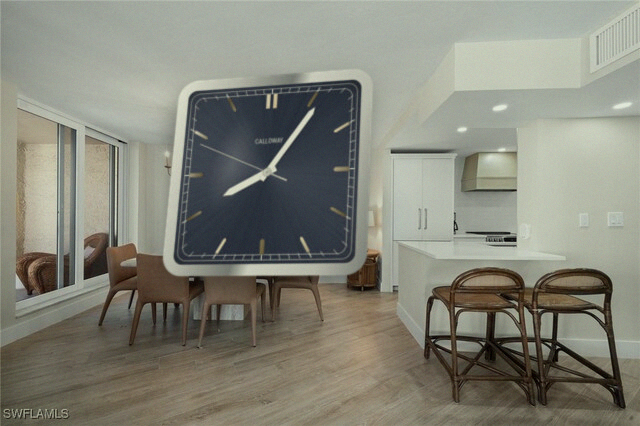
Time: **8:05:49**
